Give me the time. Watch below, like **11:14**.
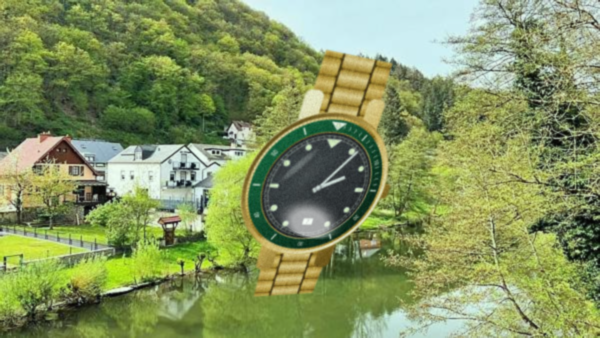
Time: **2:06**
